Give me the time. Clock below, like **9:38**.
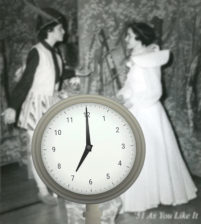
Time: **7:00**
